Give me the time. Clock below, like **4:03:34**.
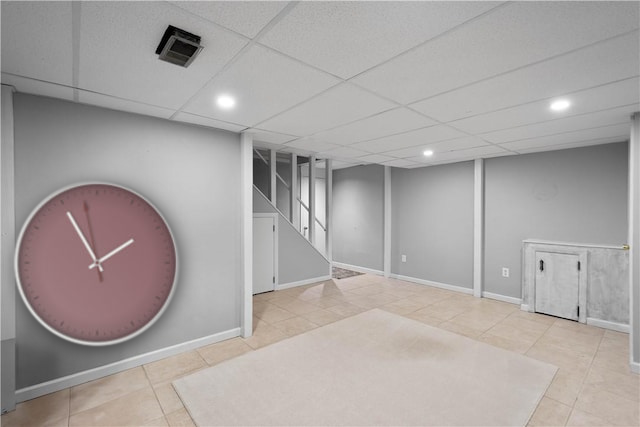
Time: **1:54:58**
